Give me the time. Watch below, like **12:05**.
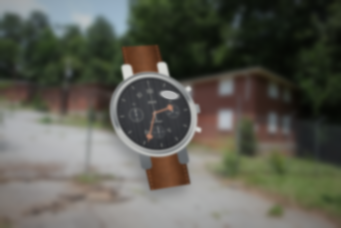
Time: **2:34**
